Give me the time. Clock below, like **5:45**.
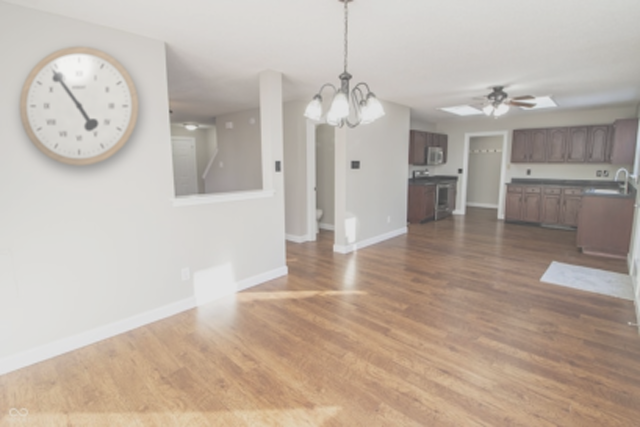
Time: **4:54**
